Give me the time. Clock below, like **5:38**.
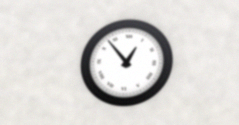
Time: **12:53**
